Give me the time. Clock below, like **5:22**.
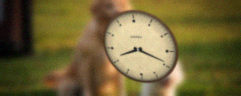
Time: **8:19**
